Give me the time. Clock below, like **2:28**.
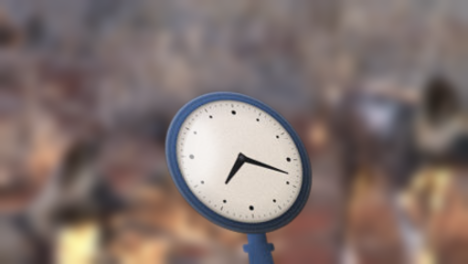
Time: **7:18**
